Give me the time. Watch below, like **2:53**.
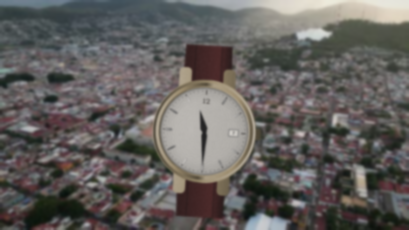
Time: **11:30**
